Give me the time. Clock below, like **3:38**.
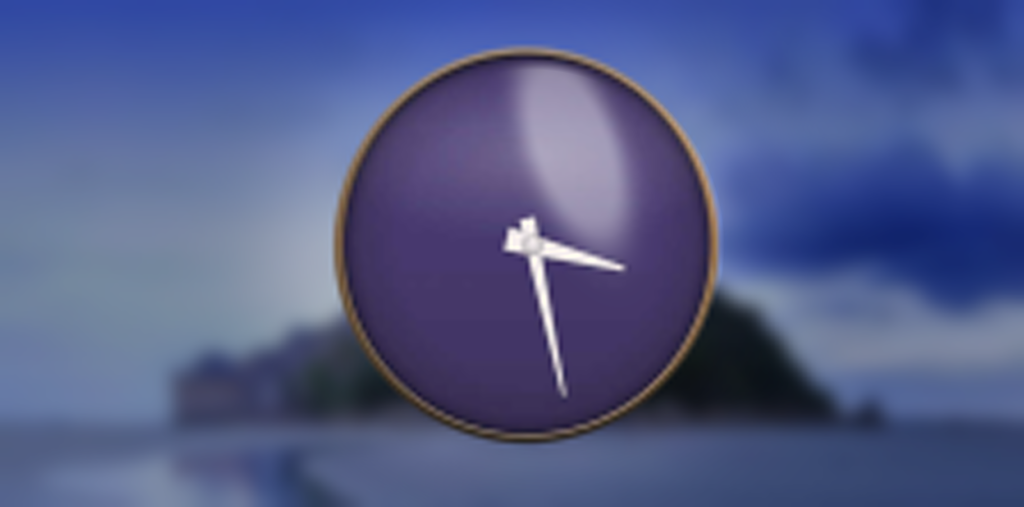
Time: **3:28**
